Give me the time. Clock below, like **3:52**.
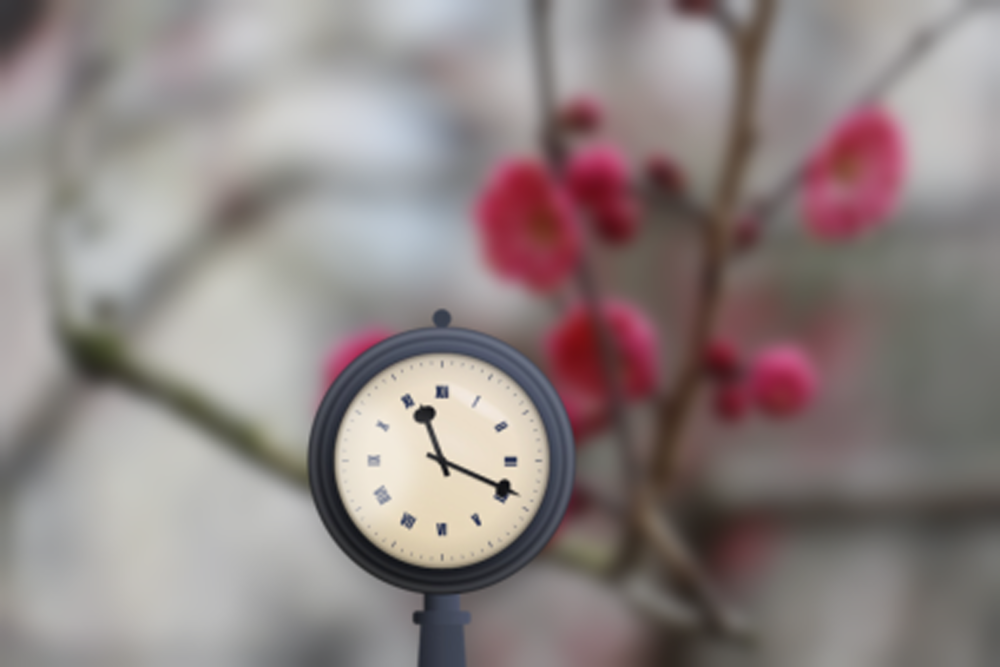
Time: **11:19**
